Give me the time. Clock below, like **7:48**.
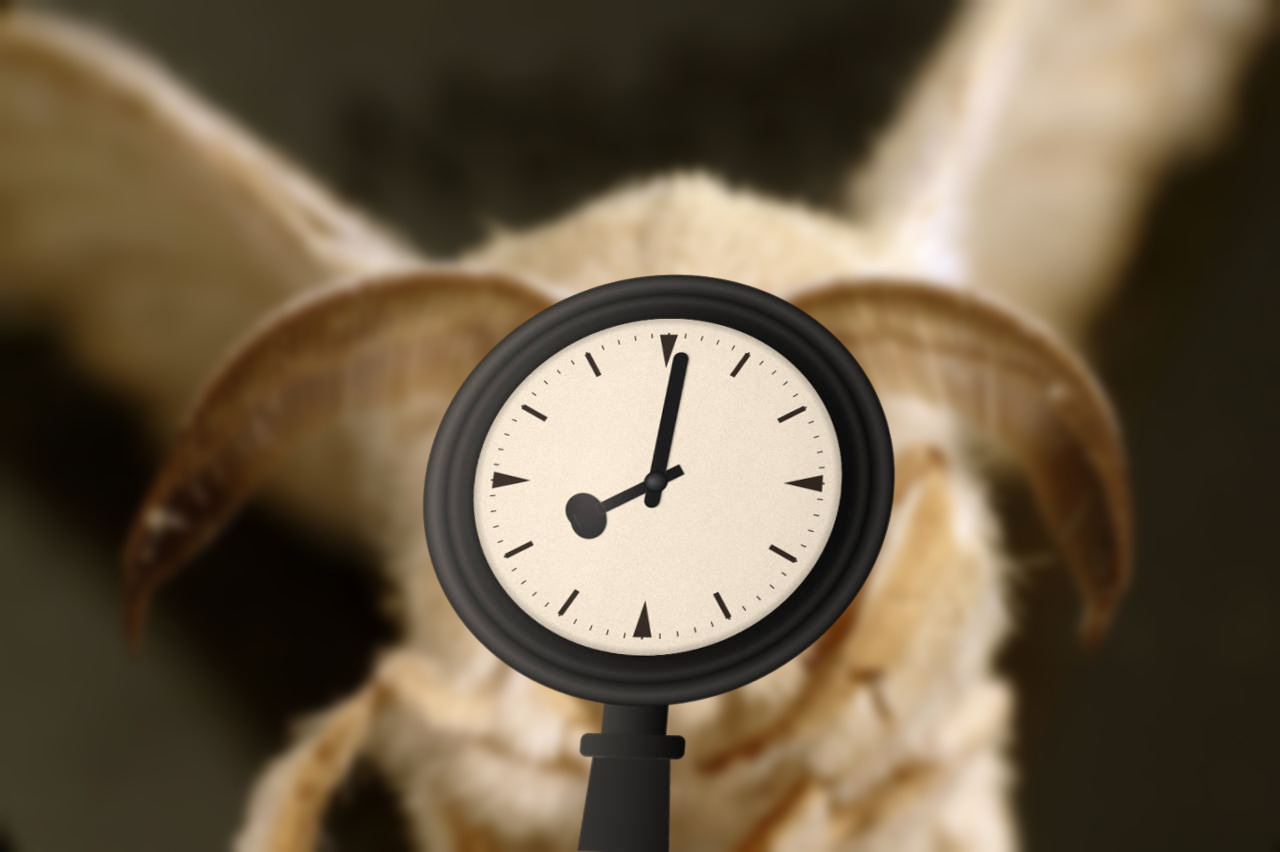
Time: **8:01**
